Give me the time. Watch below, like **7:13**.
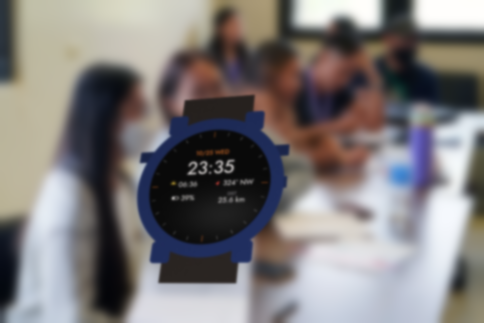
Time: **23:35**
